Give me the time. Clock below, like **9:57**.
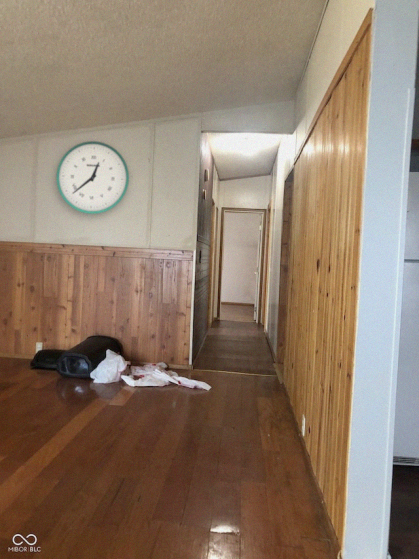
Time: **12:38**
